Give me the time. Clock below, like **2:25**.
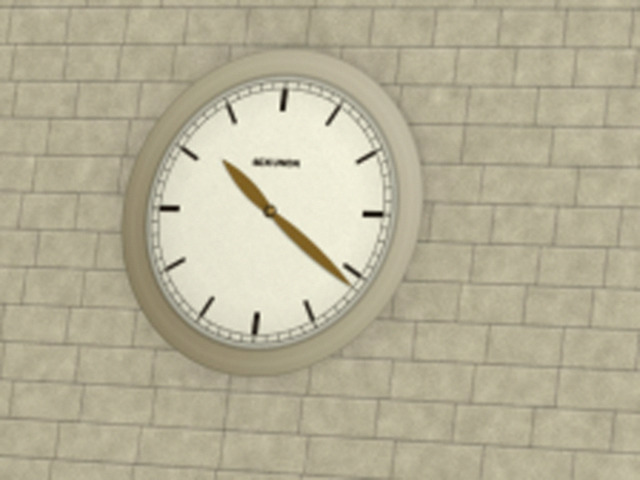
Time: **10:21**
